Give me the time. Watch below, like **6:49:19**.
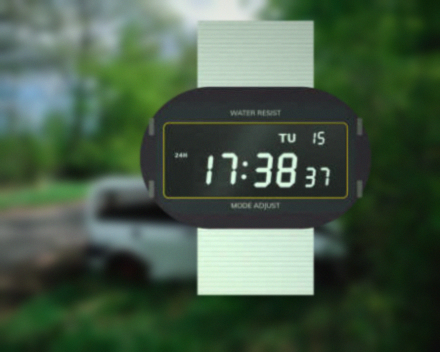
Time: **17:38:37**
